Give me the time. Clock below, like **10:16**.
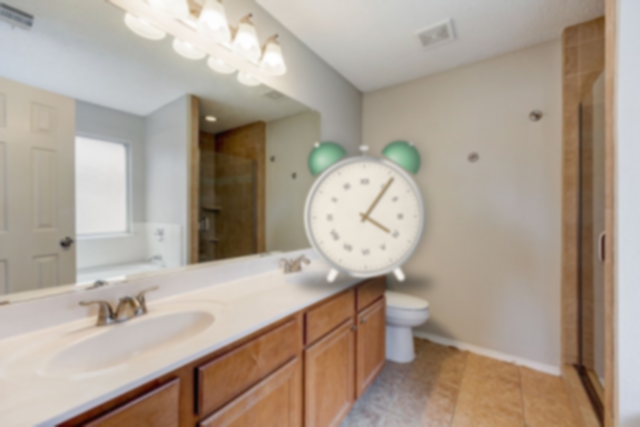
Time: **4:06**
